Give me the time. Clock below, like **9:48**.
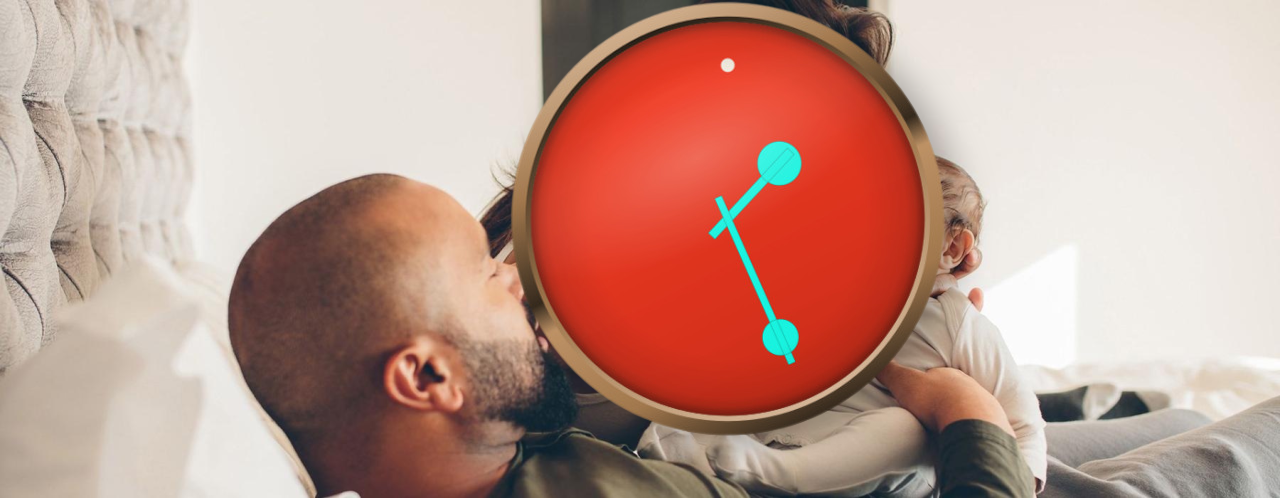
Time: **1:26**
